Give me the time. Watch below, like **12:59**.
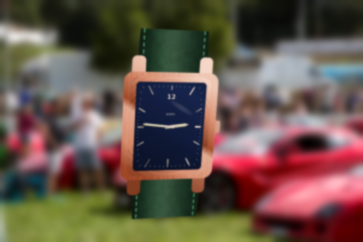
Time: **2:46**
